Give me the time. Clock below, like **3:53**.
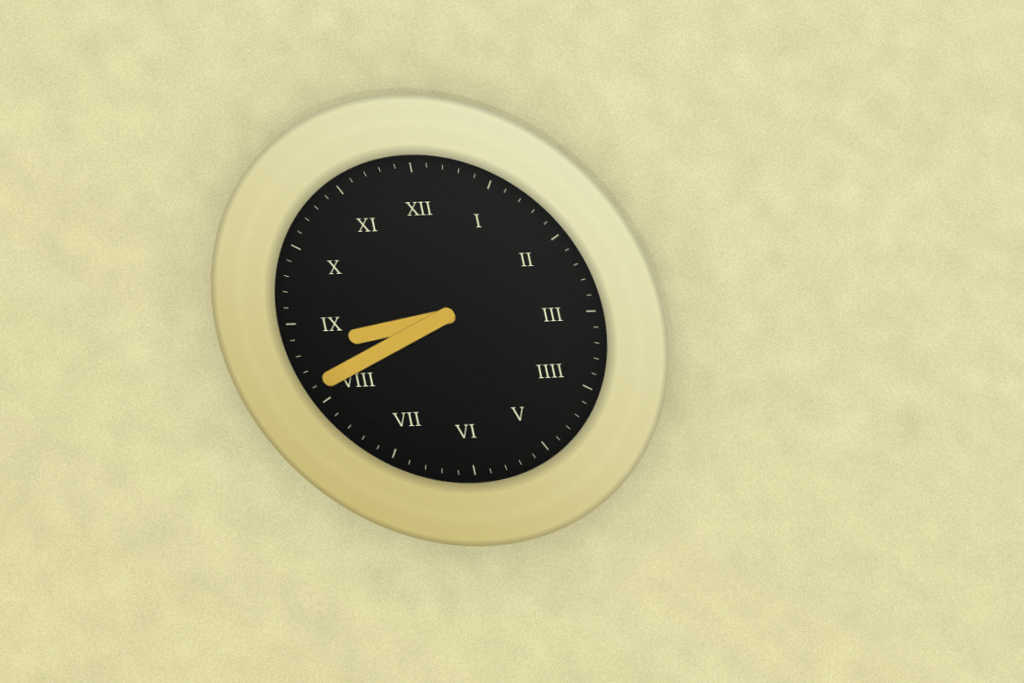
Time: **8:41**
